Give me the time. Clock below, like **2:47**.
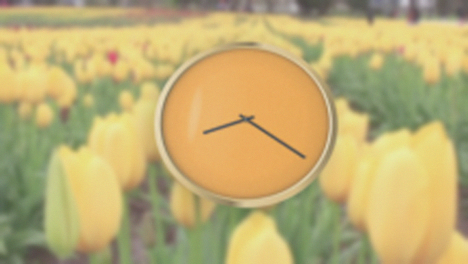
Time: **8:21**
